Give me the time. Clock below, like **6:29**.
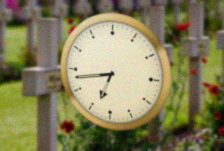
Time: **6:43**
